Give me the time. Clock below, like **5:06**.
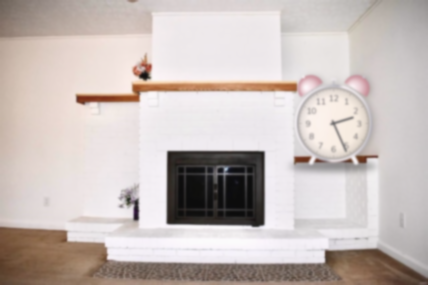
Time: **2:26**
